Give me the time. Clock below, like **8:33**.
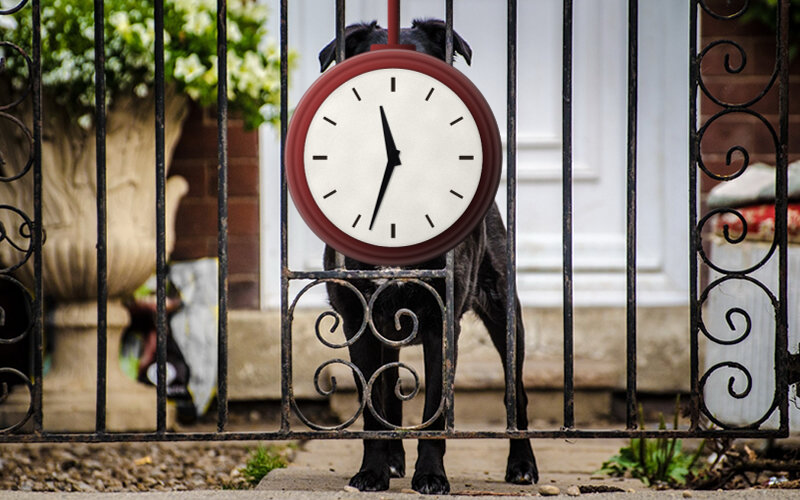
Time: **11:33**
